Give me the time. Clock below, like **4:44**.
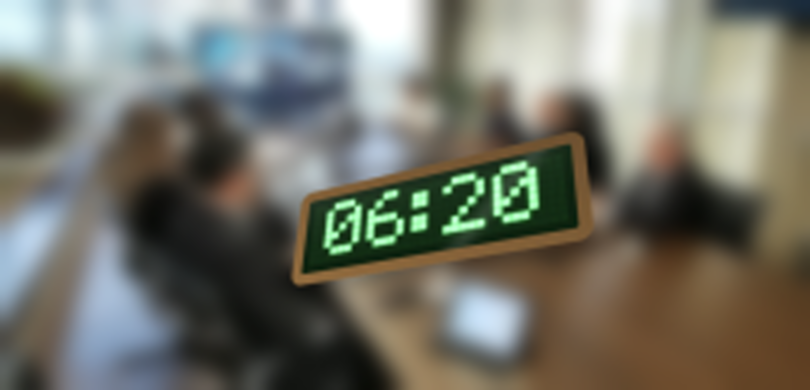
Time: **6:20**
